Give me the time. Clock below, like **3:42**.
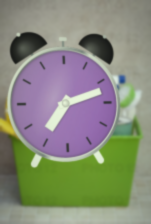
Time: **7:12**
